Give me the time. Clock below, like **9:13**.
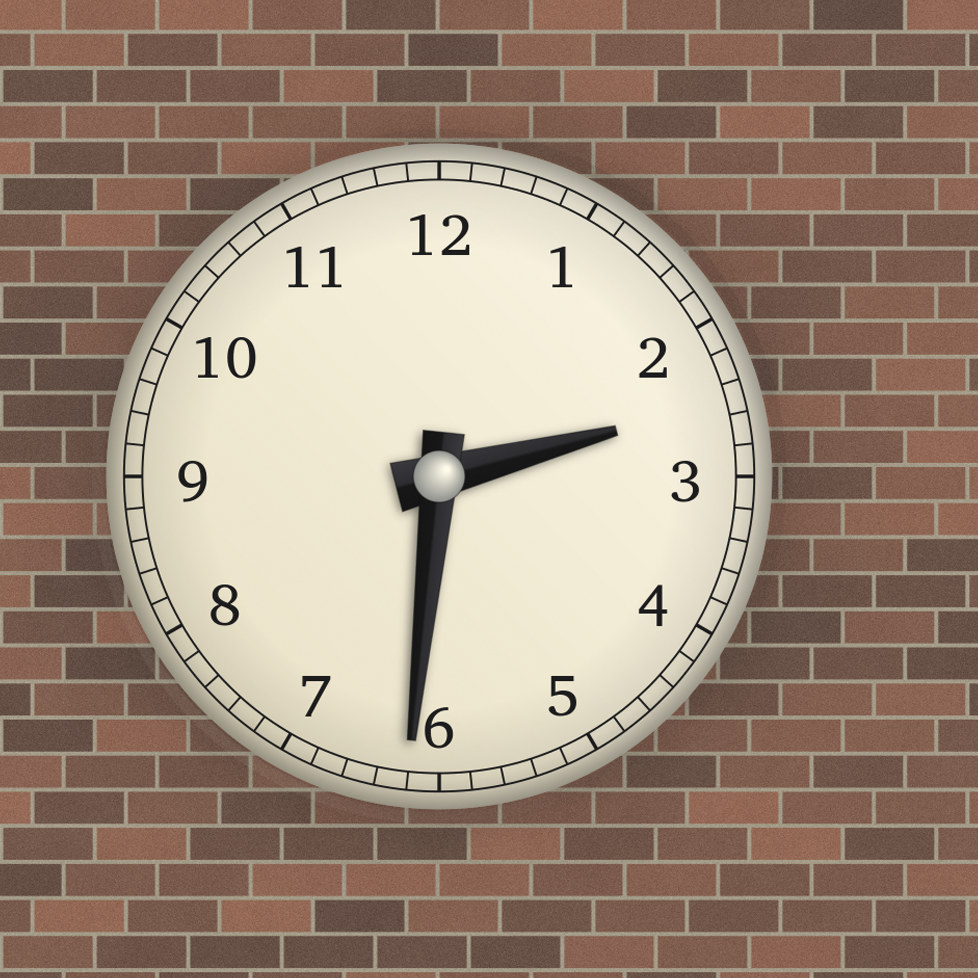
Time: **2:31**
